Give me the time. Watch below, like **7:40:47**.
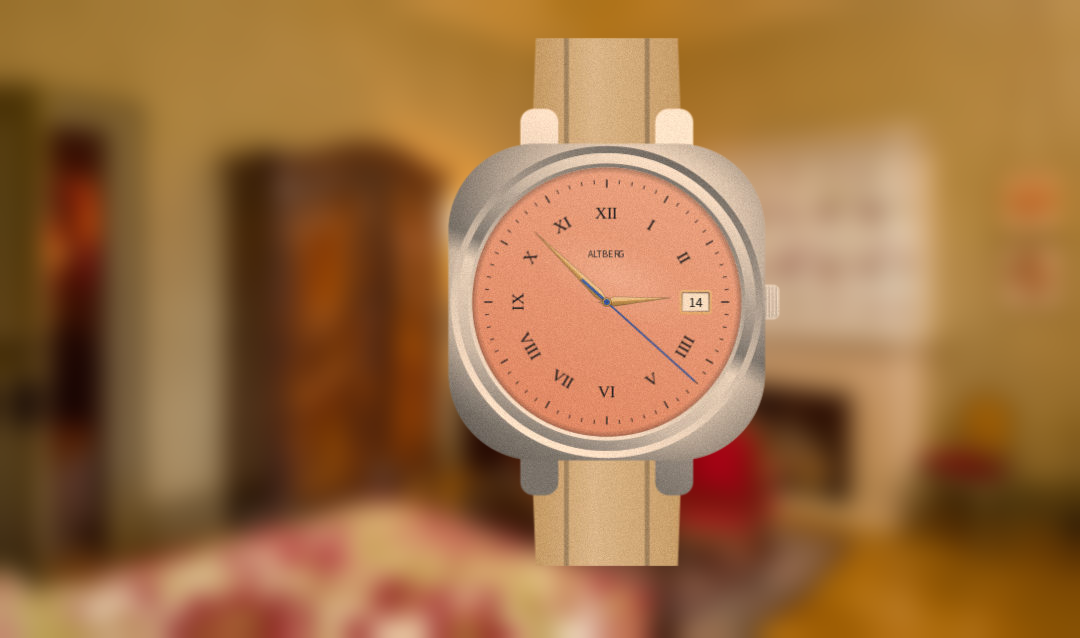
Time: **2:52:22**
